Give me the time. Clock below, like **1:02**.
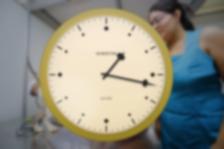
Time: **1:17**
